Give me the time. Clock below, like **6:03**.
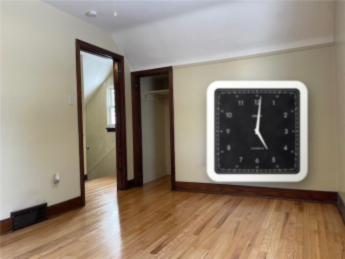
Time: **5:01**
